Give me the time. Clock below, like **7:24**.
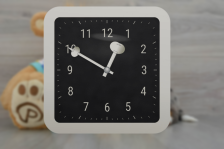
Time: **12:50**
